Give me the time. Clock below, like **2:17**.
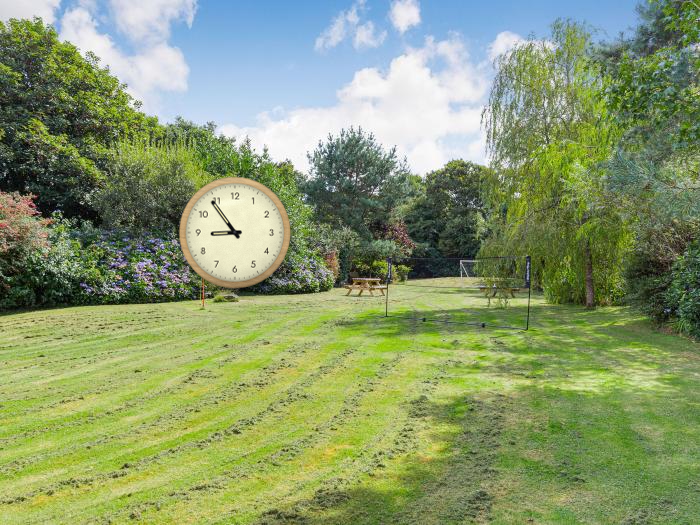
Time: **8:54**
